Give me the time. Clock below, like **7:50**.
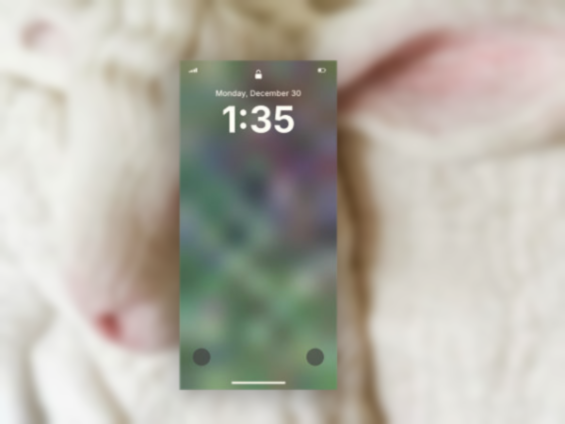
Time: **1:35**
